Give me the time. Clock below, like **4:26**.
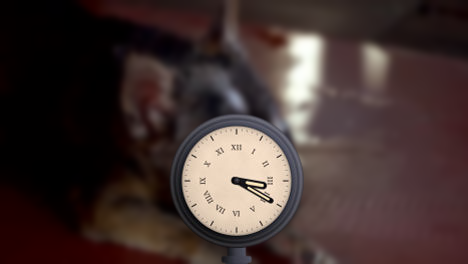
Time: **3:20**
